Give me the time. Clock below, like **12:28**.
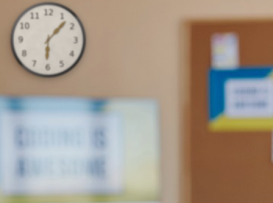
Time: **6:07**
